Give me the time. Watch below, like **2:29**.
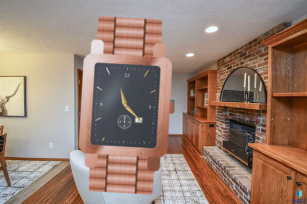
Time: **11:22**
